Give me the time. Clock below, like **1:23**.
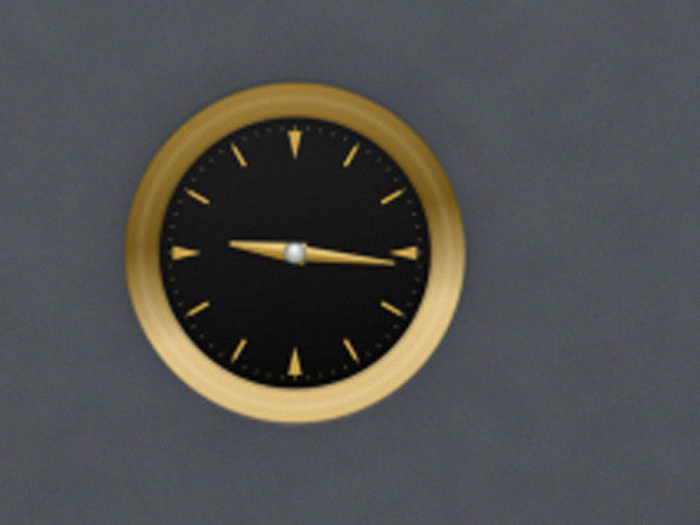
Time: **9:16**
